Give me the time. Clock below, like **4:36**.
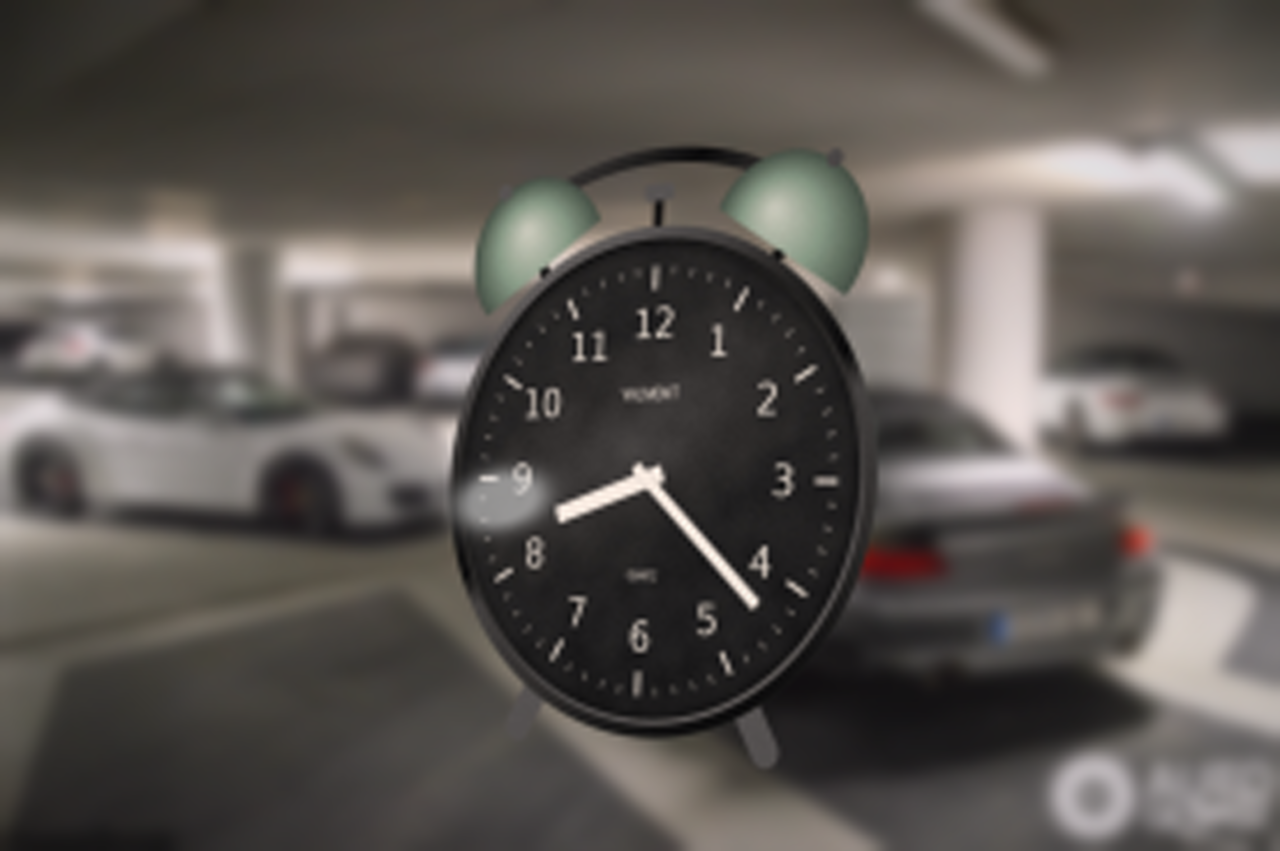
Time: **8:22**
